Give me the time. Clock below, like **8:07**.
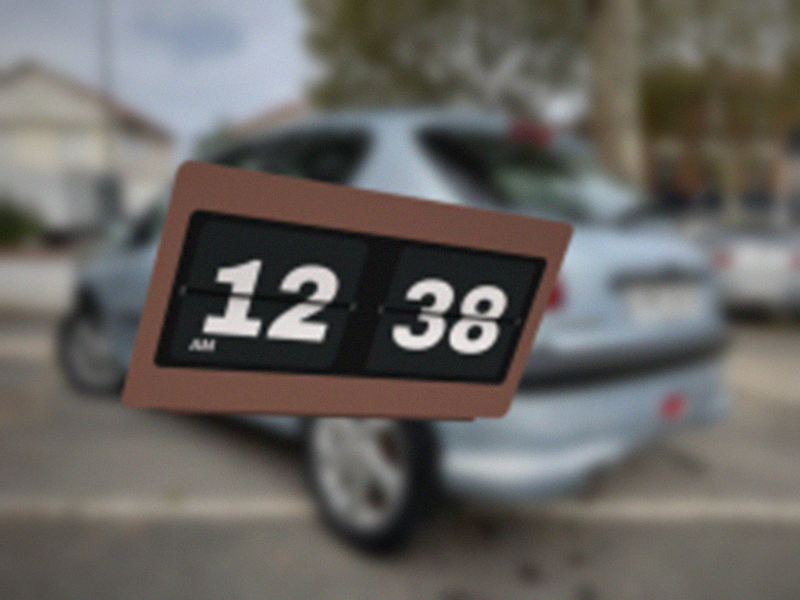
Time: **12:38**
